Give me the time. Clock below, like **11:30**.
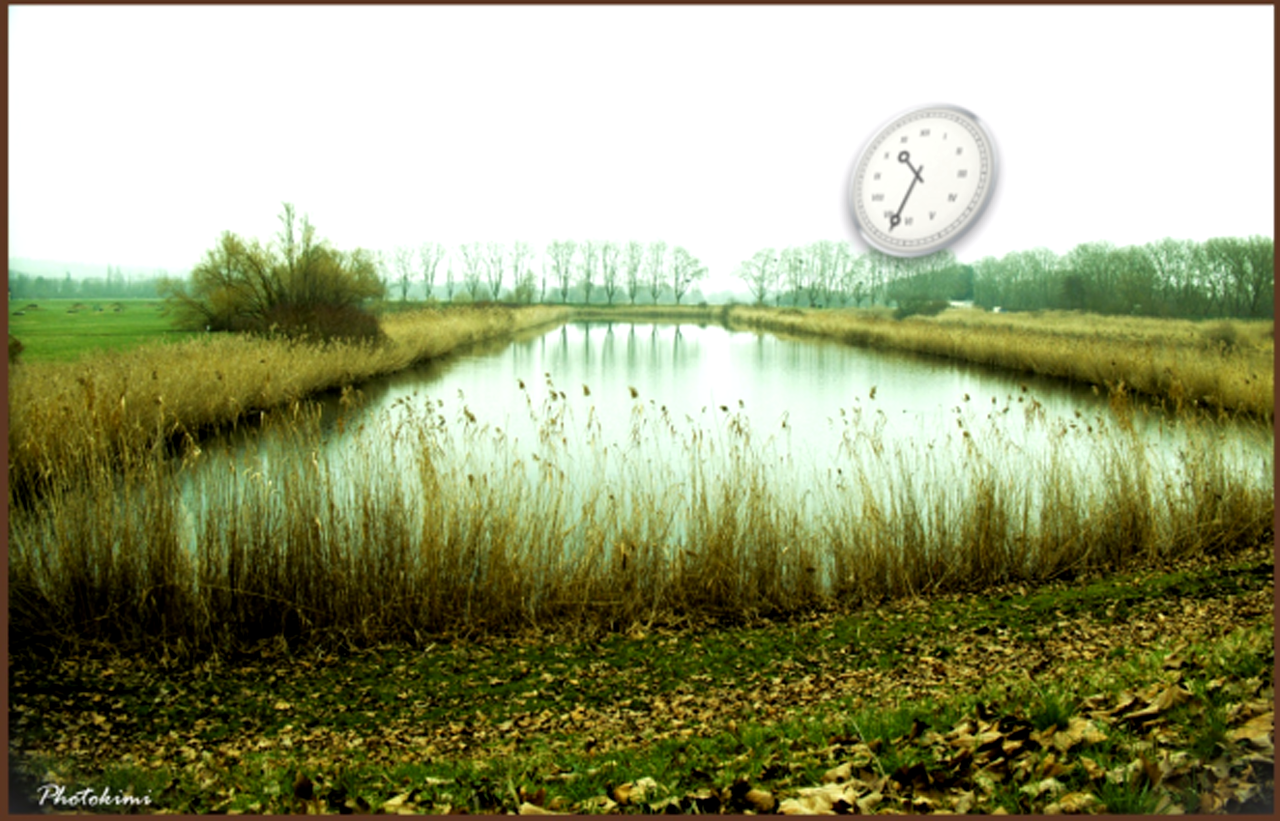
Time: **10:33**
